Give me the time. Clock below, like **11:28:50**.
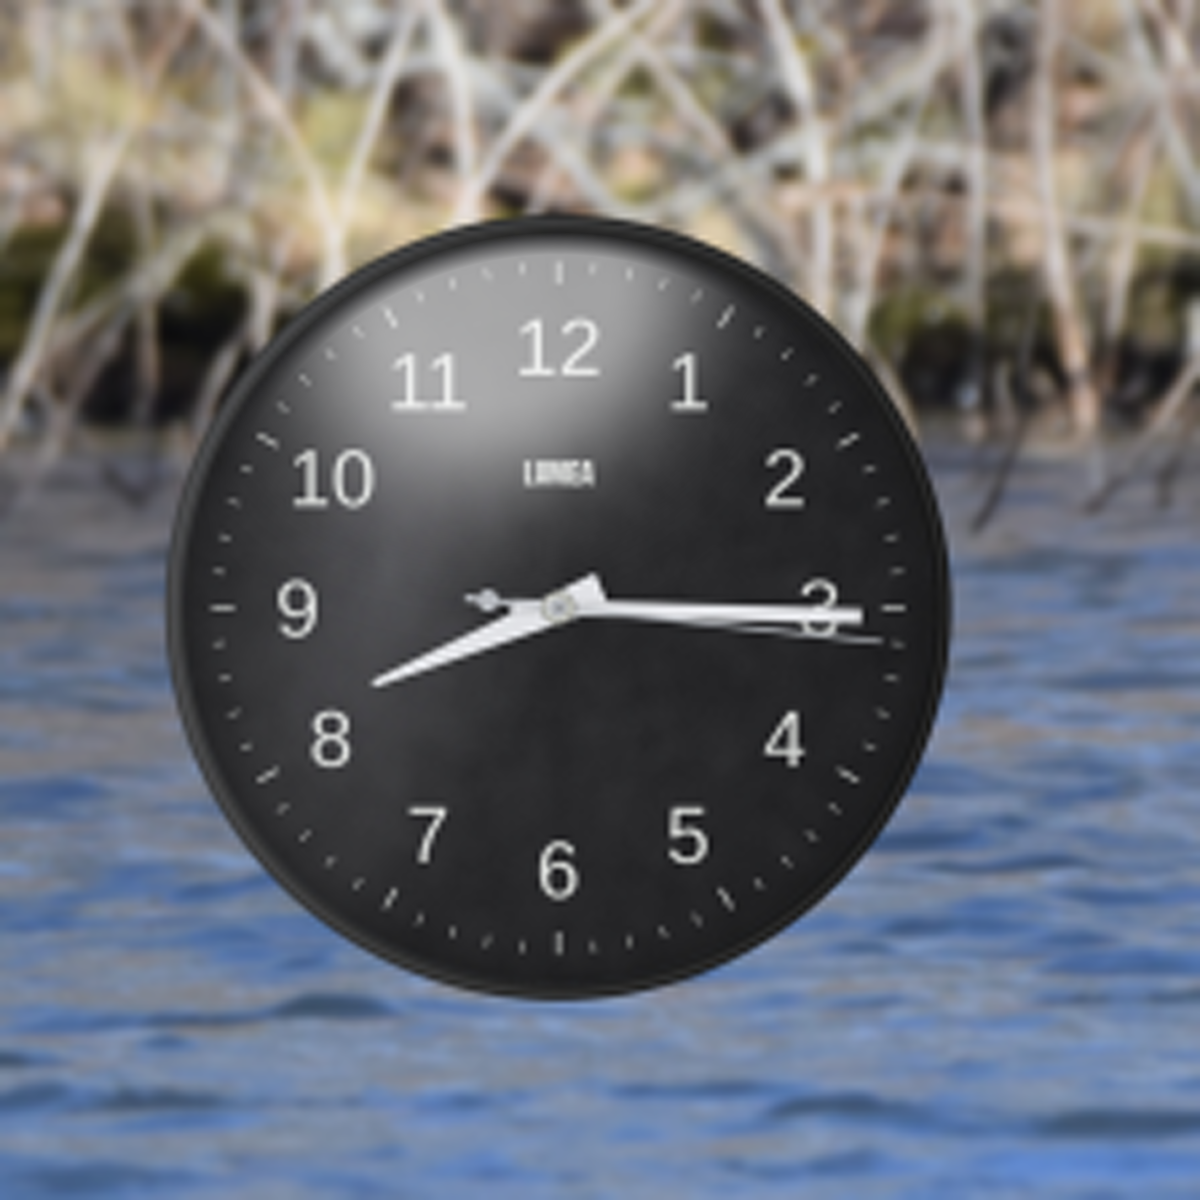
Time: **8:15:16**
